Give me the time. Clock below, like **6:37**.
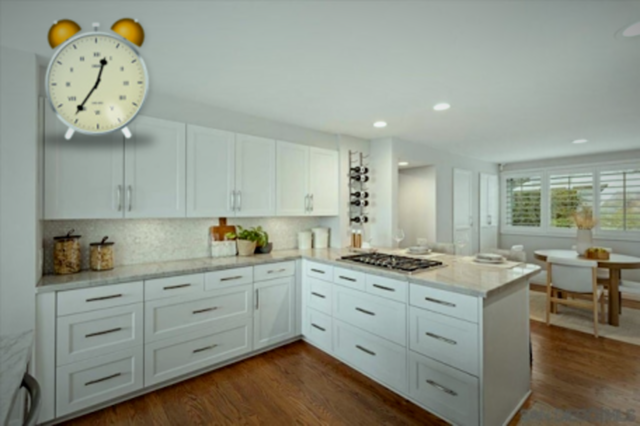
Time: **12:36**
